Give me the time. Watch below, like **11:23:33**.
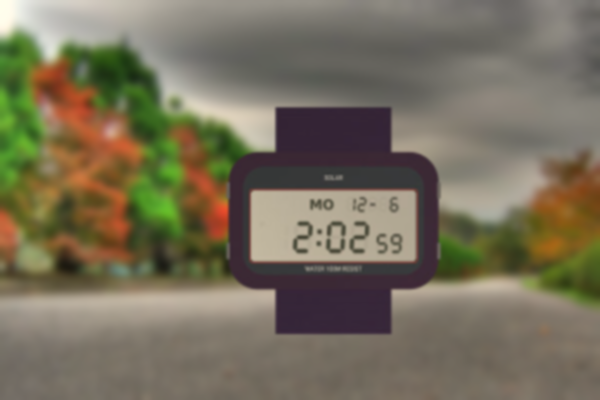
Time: **2:02:59**
